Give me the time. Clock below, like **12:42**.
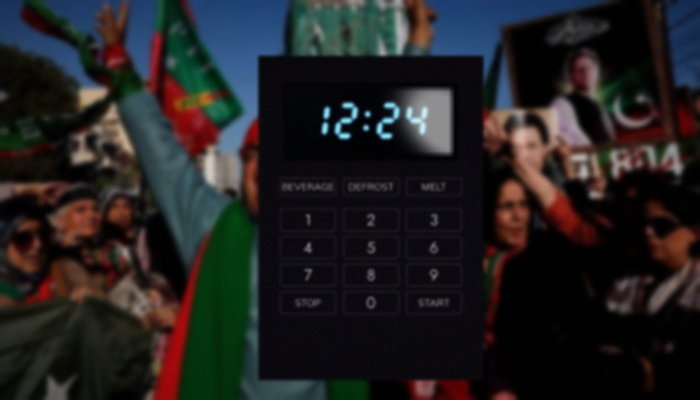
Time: **12:24**
